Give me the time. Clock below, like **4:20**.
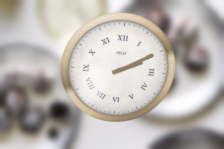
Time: **2:10**
